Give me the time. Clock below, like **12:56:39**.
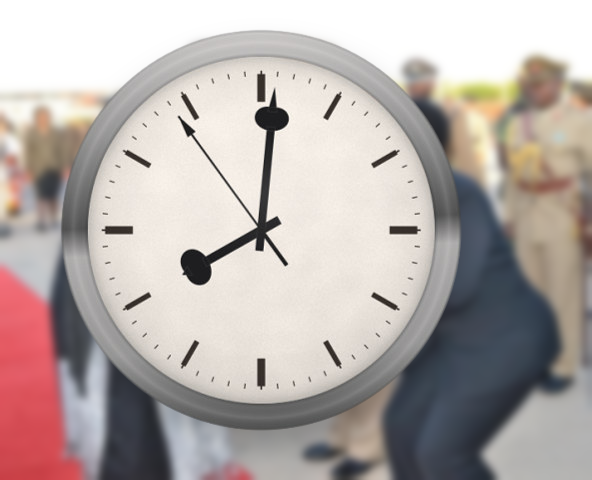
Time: **8:00:54**
